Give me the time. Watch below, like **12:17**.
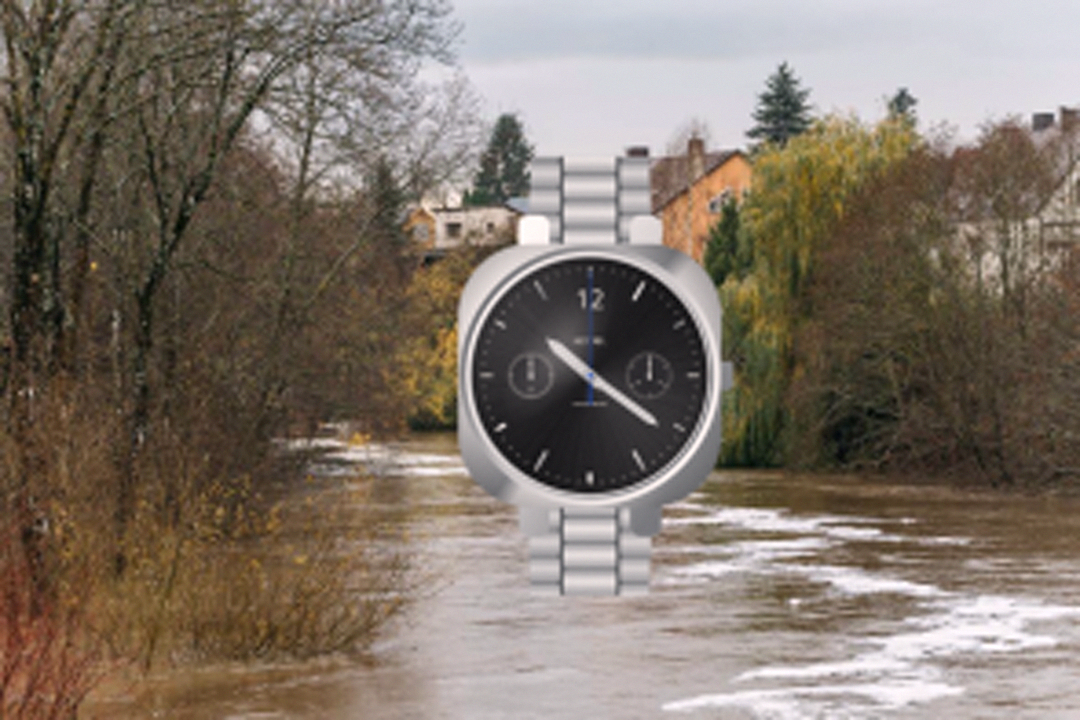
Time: **10:21**
